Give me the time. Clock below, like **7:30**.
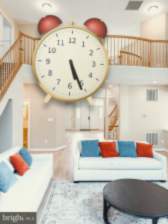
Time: **5:26**
